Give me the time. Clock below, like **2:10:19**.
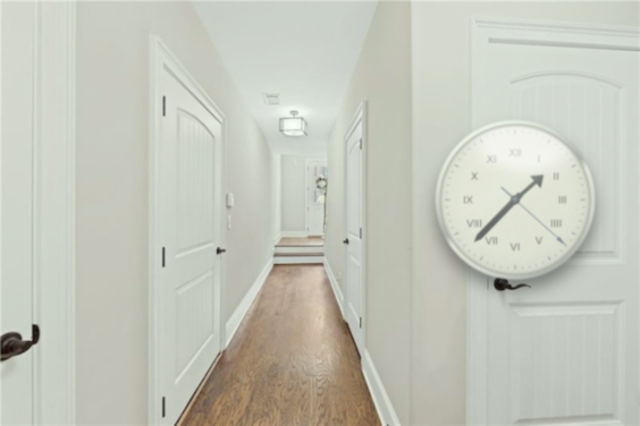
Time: **1:37:22**
